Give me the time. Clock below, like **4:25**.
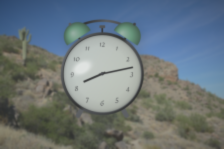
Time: **8:13**
